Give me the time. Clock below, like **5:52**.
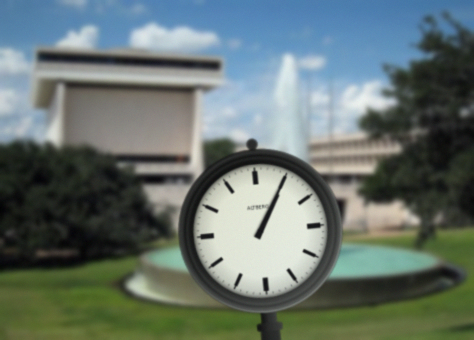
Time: **1:05**
